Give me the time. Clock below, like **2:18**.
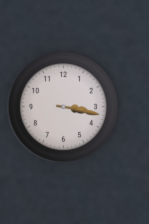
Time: **3:17**
